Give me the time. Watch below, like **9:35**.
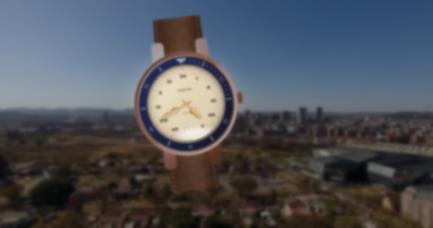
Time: **4:41**
